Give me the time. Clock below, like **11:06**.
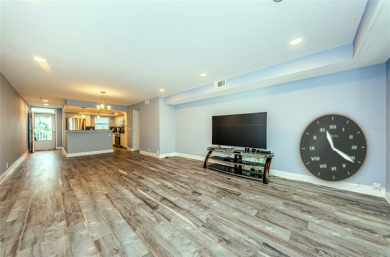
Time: **11:21**
